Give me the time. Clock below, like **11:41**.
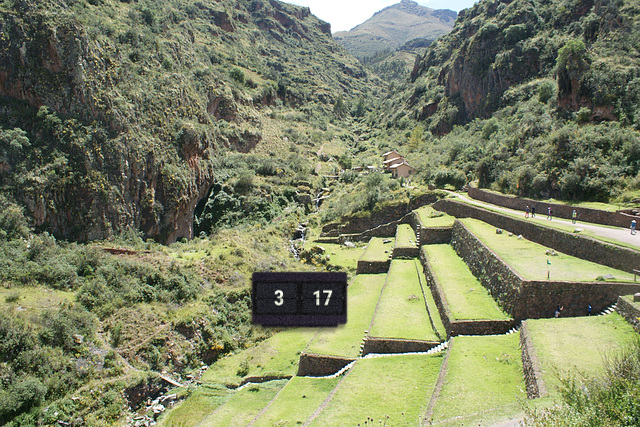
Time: **3:17**
